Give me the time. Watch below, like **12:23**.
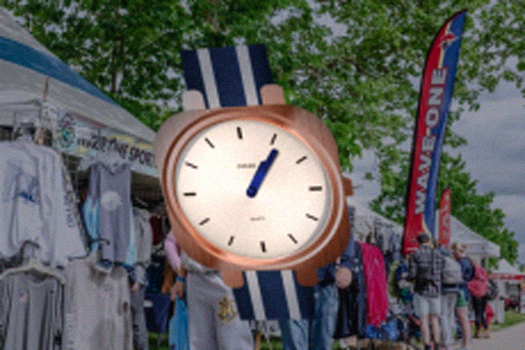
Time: **1:06**
